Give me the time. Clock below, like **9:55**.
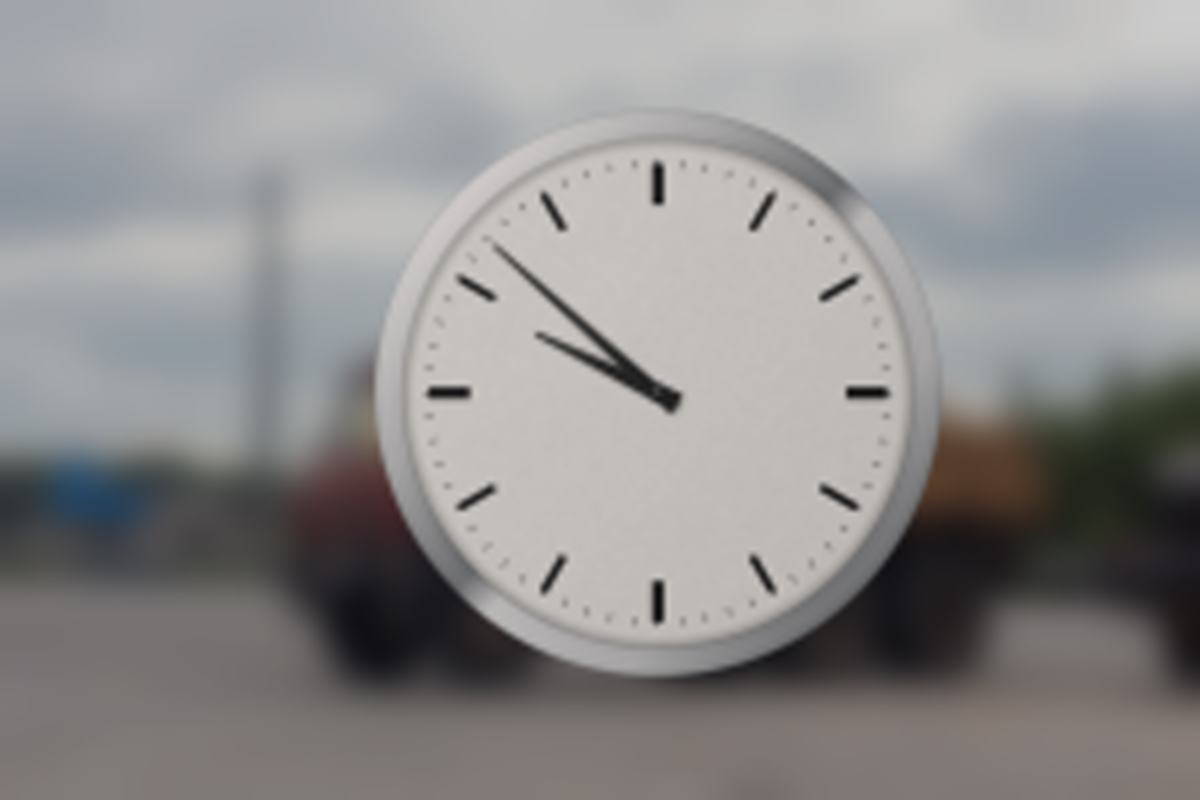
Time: **9:52**
